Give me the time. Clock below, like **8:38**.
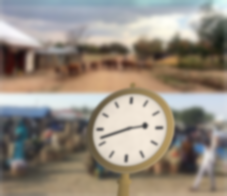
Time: **2:42**
